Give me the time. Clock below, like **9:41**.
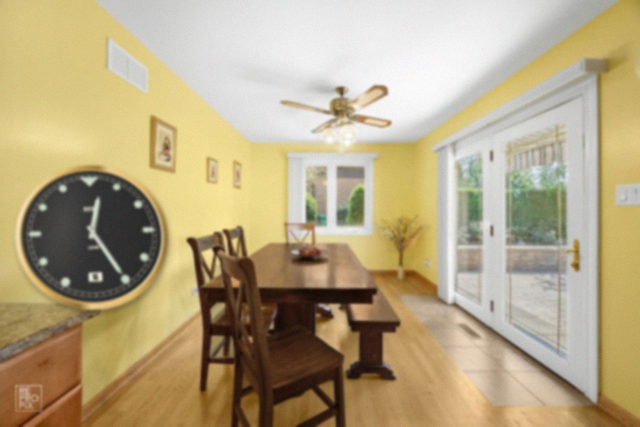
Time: **12:25**
